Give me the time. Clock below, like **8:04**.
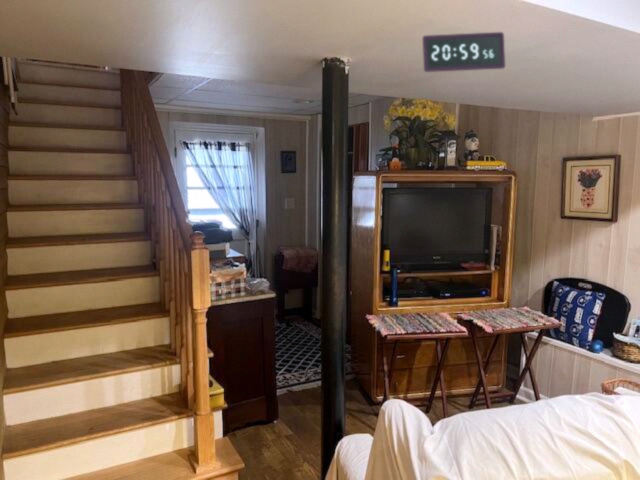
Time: **20:59**
